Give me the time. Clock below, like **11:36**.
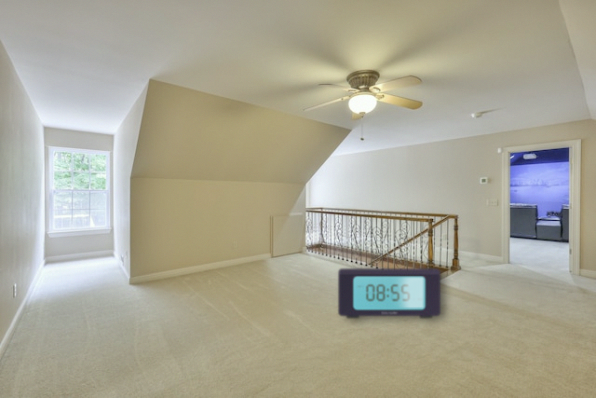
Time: **8:55**
